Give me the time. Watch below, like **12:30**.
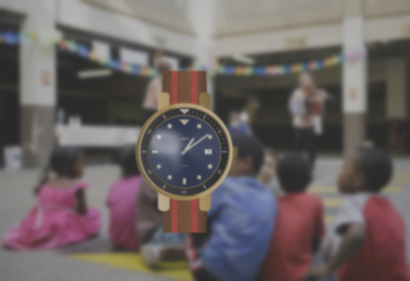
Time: **1:09**
